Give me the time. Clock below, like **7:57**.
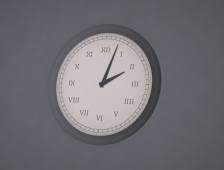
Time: **2:03**
